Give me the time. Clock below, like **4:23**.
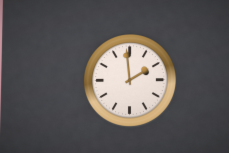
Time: **1:59**
